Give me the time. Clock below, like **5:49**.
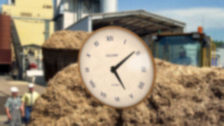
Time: **5:09**
